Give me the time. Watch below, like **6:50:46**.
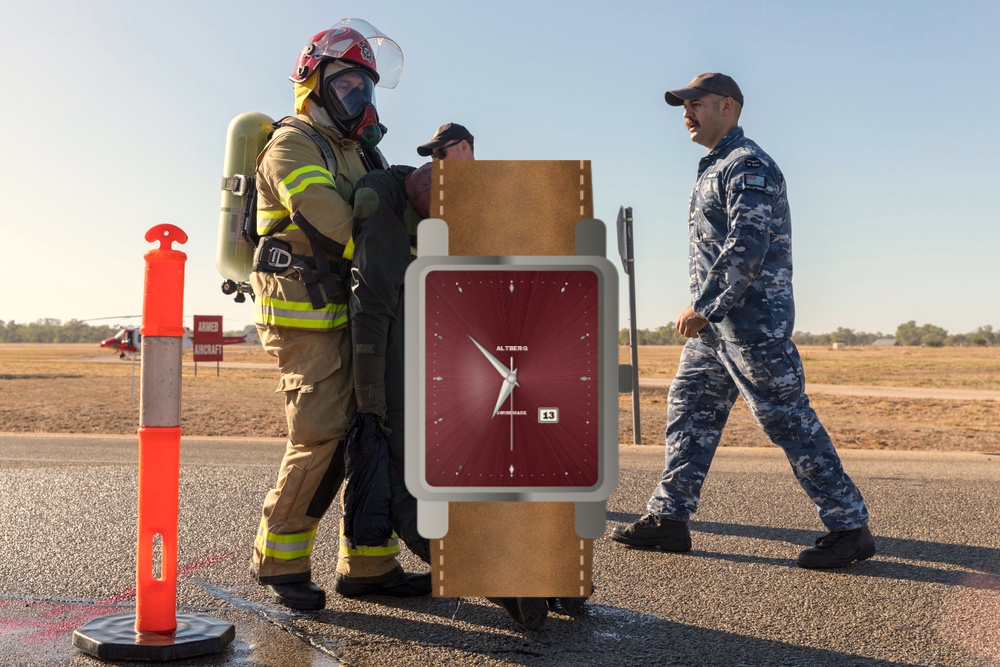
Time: **6:52:30**
